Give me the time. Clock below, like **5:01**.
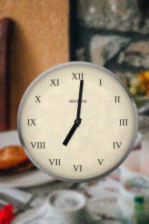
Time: **7:01**
